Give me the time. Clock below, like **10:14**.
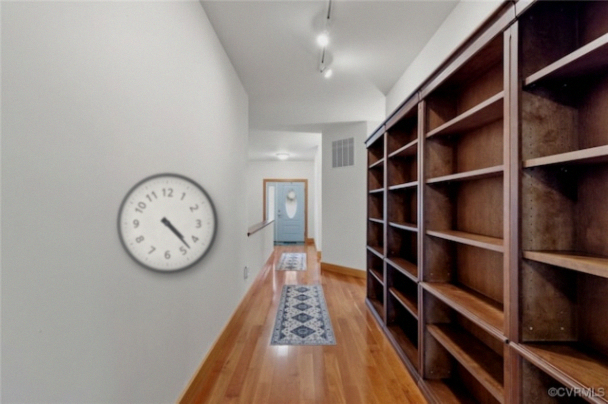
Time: **4:23**
